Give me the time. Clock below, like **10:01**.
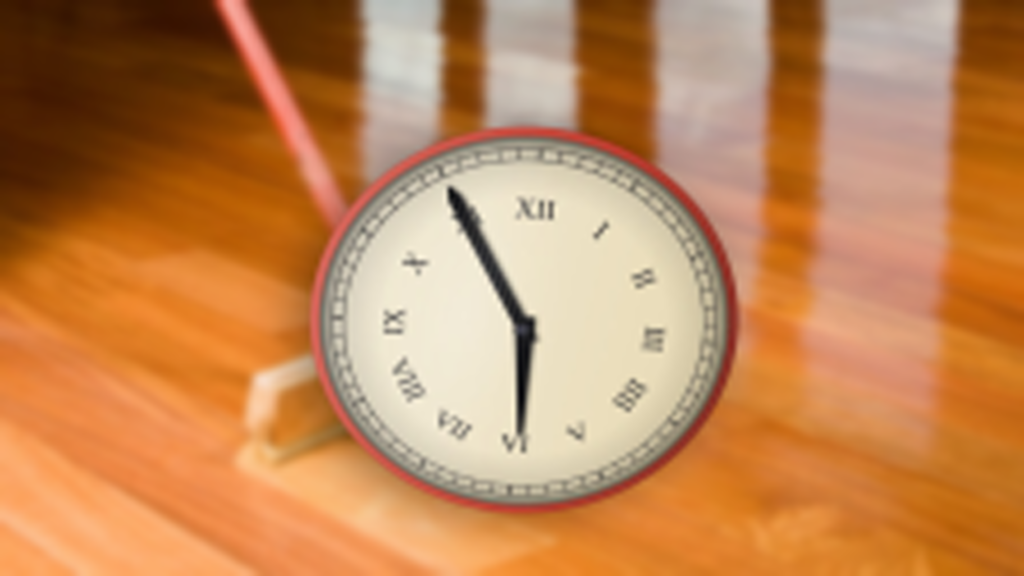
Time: **5:55**
